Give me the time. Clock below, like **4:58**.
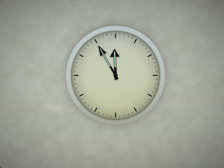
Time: **11:55**
